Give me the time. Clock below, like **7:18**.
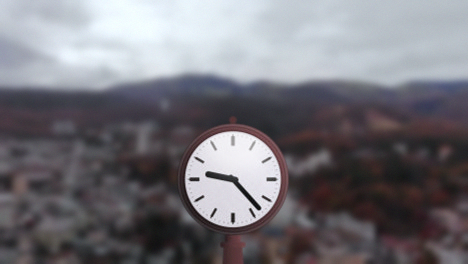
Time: **9:23**
